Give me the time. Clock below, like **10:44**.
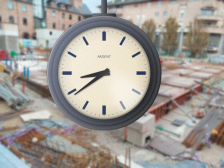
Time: **8:39**
